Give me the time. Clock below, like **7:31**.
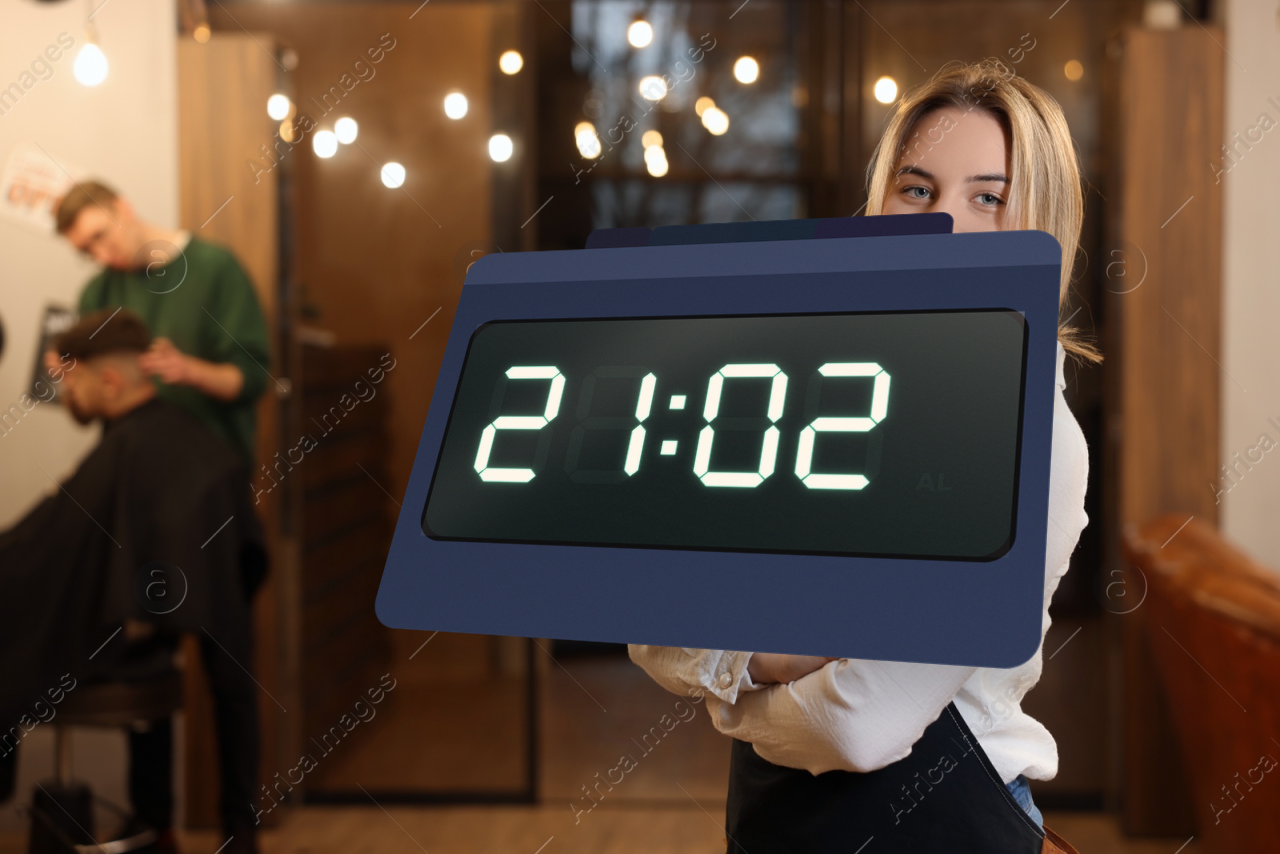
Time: **21:02**
